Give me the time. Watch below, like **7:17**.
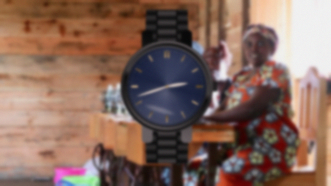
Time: **2:42**
